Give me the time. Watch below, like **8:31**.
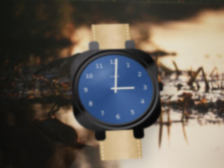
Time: **3:01**
